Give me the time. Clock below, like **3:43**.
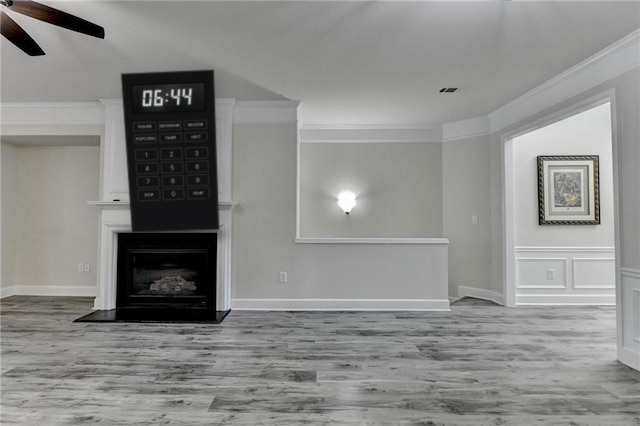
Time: **6:44**
